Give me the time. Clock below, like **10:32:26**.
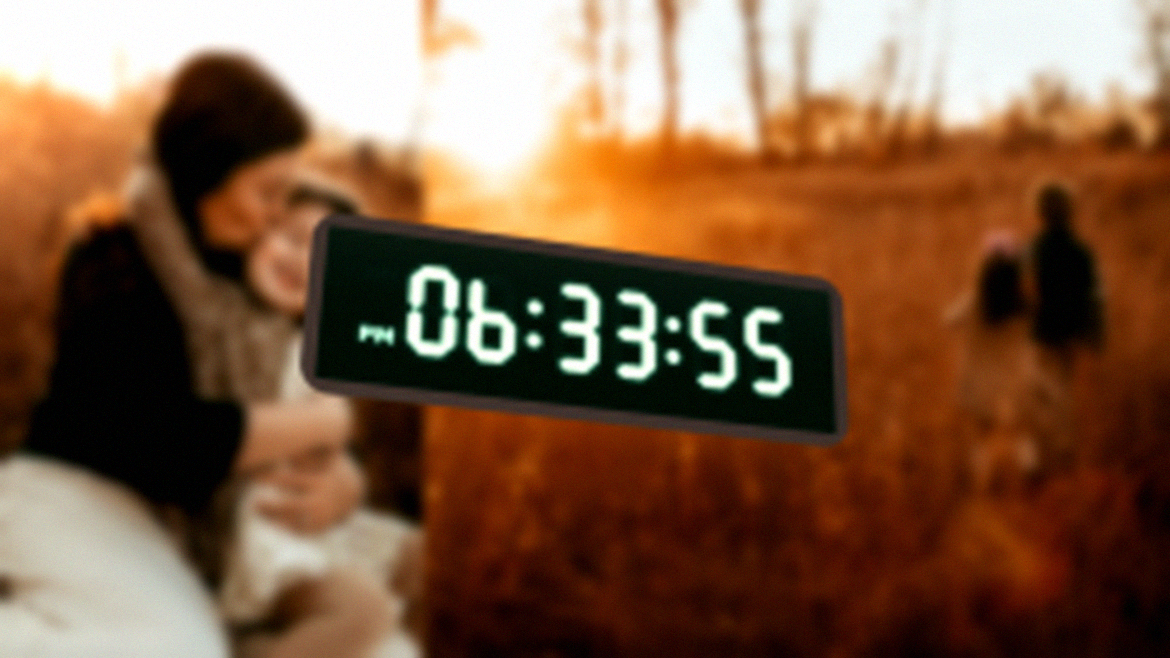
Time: **6:33:55**
